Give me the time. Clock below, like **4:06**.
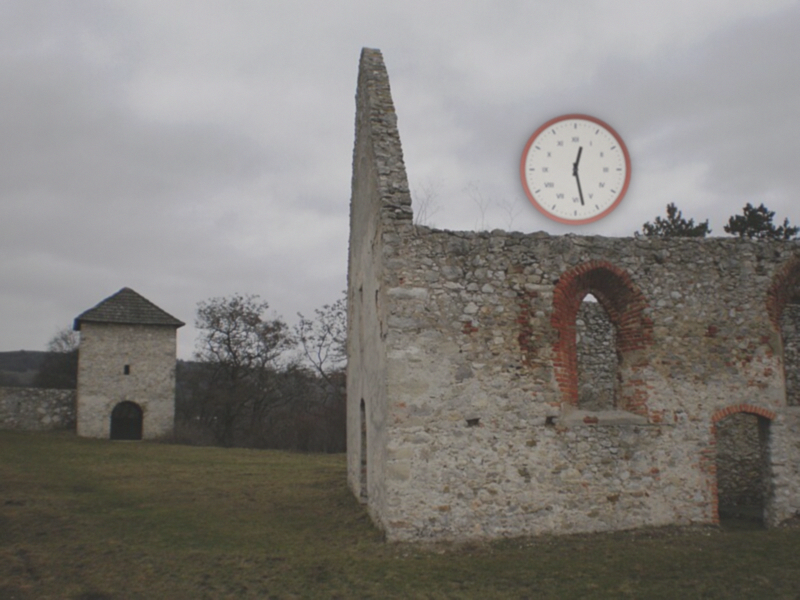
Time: **12:28**
